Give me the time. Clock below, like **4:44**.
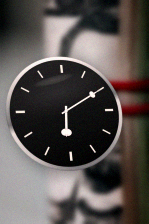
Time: **6:10**
